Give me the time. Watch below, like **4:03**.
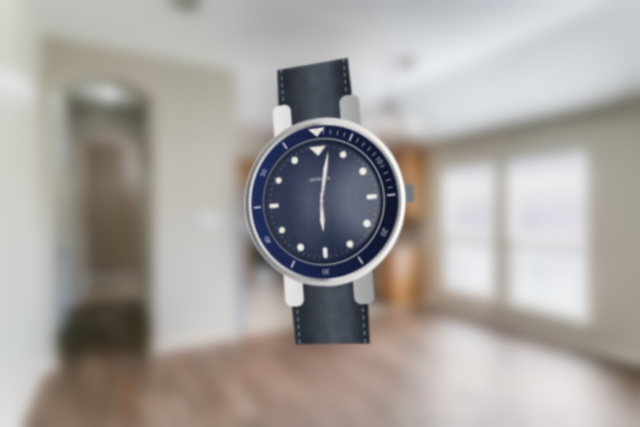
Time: **6:02**
